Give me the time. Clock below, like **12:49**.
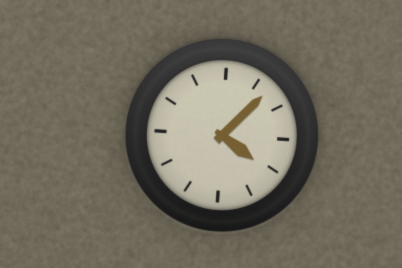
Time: **4:07**
